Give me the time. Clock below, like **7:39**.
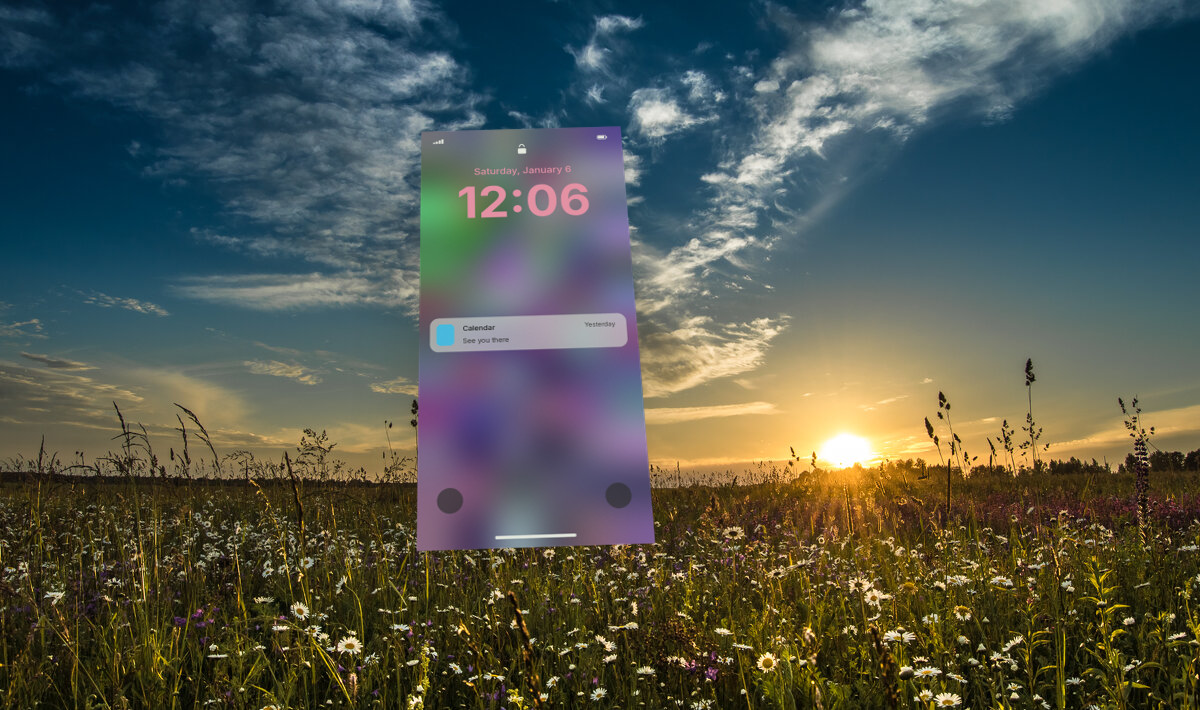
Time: **12:06**
